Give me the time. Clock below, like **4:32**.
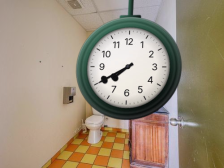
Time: **7:40**
